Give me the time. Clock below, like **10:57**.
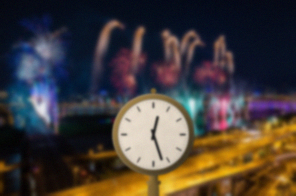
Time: **12:27**
